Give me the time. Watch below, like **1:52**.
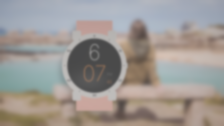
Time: **6:07**
